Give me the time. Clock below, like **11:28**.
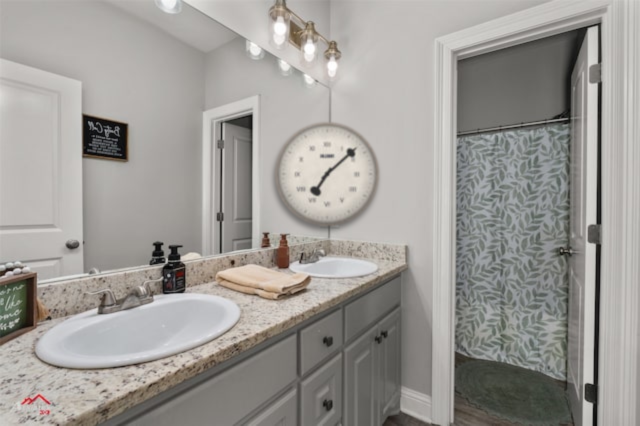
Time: **7:08**
